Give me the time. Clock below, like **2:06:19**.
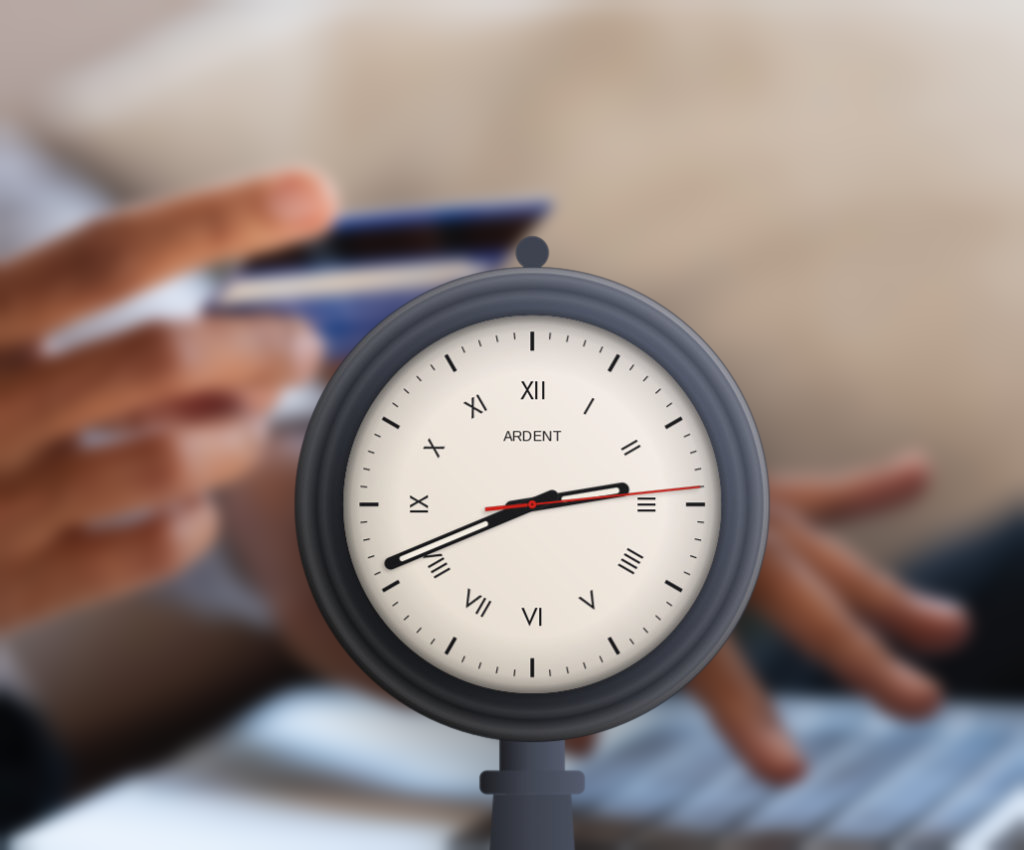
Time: **2:41:14**
